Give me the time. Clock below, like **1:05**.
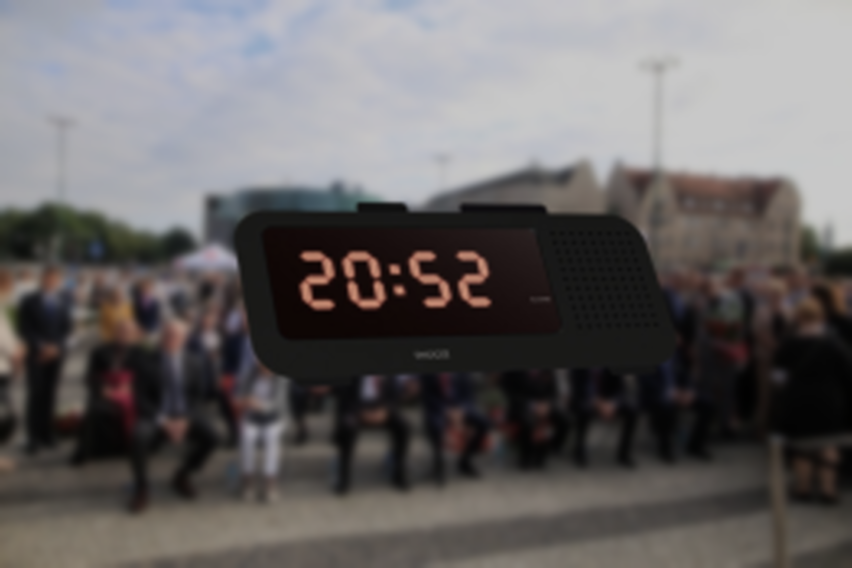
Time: **20:52**
